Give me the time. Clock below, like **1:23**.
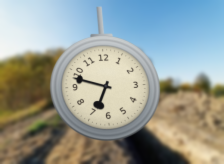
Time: **6:48**
